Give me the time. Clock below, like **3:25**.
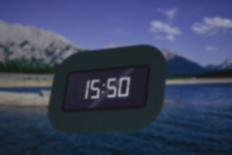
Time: **15:50**
